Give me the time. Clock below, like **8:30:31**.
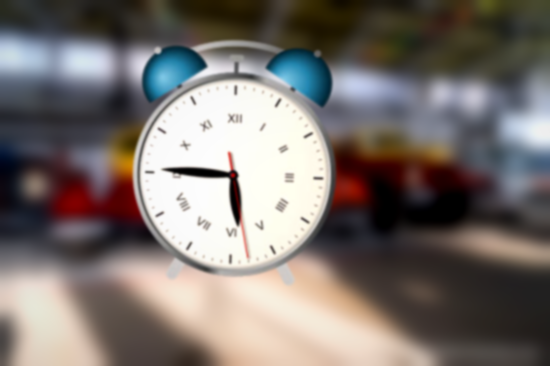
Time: **5:45:28**
